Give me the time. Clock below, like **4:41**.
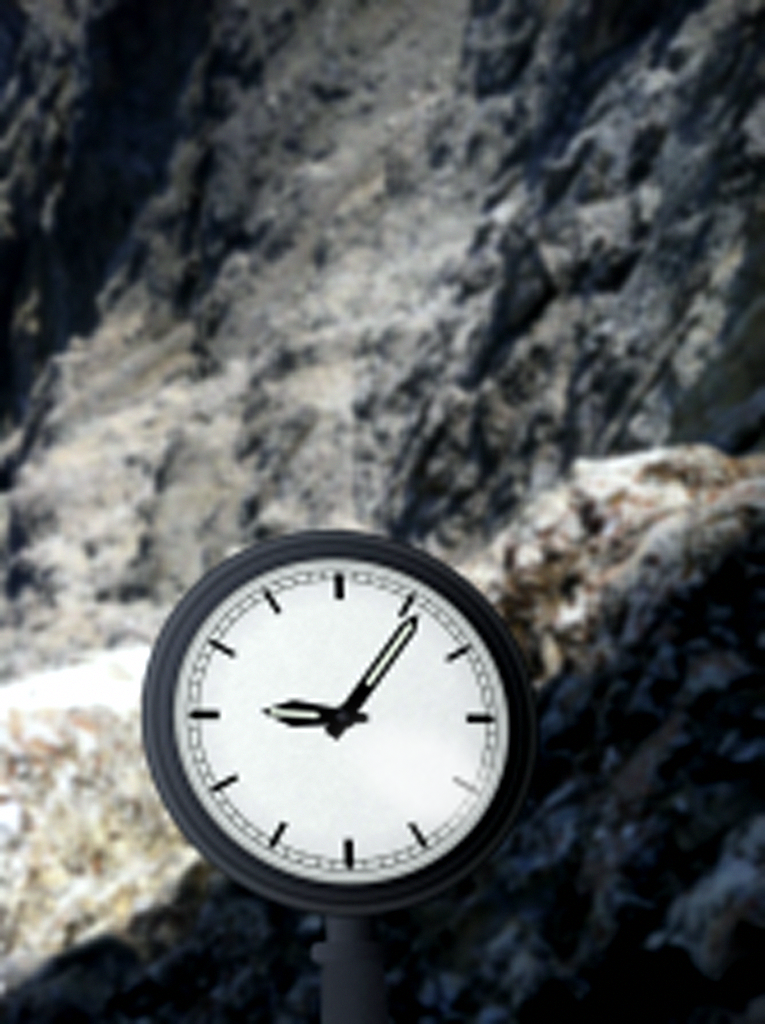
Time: **9:06**
